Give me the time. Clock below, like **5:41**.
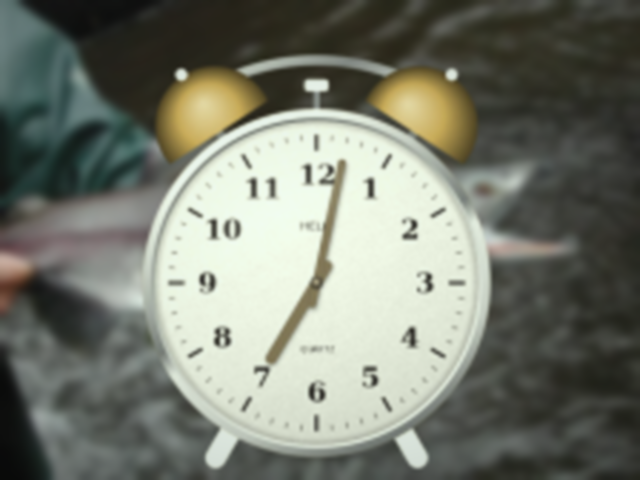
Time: **7:02**
